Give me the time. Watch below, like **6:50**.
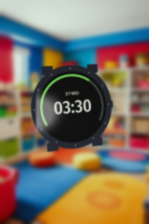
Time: **3:30**
